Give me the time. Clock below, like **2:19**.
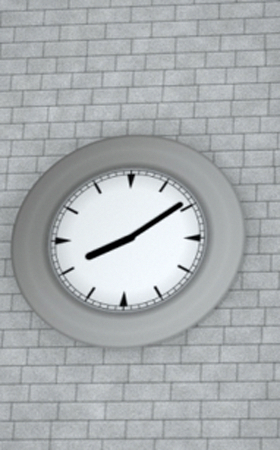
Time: **8:09**
